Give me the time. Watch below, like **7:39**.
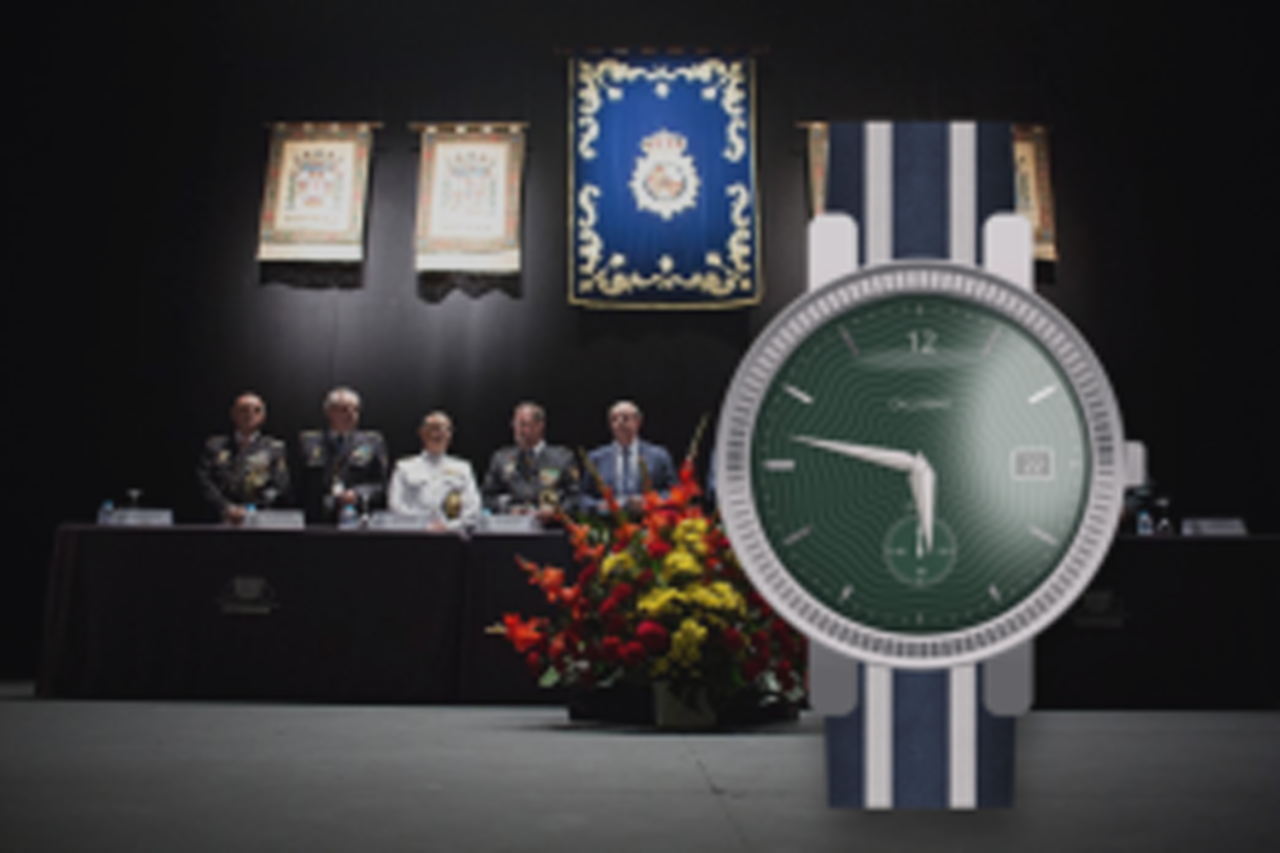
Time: **5:47**
